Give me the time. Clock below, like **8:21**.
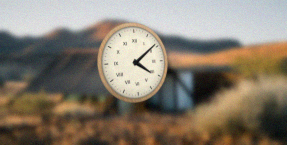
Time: **4:09**
